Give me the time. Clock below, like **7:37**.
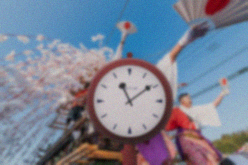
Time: **11:09**
